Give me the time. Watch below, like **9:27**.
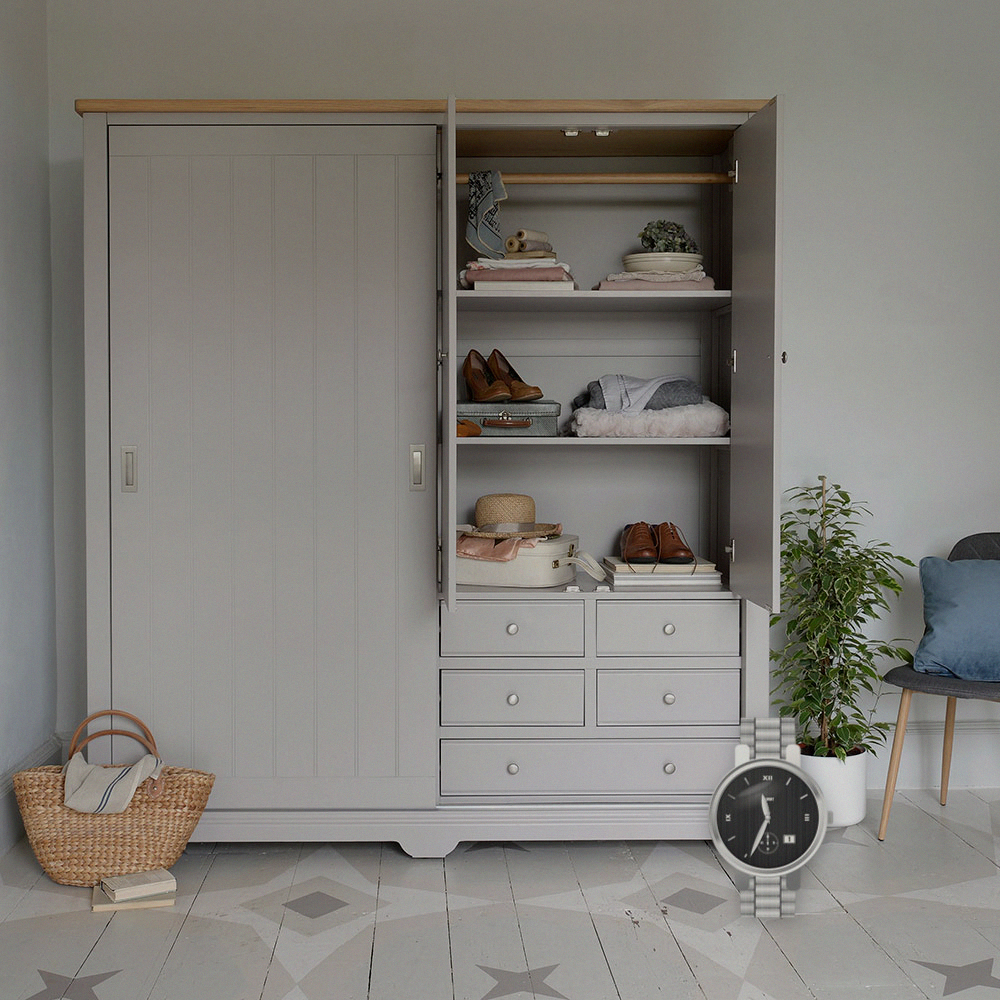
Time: **11:34**
